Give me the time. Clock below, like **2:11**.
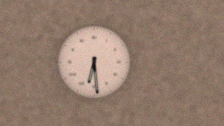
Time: **6:29**
